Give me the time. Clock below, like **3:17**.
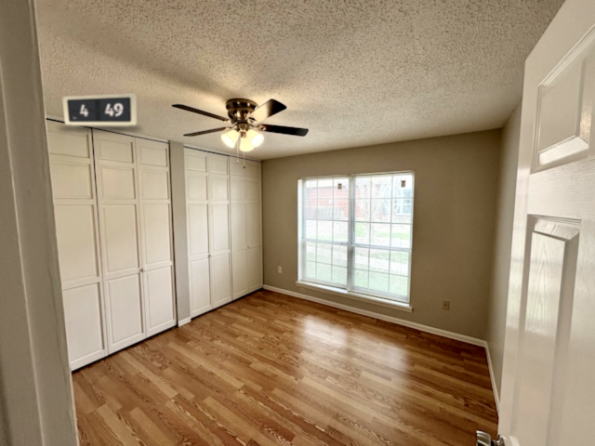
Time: **4:49**
